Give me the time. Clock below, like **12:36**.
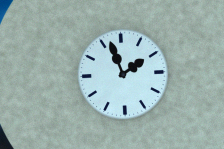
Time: **1:57**
